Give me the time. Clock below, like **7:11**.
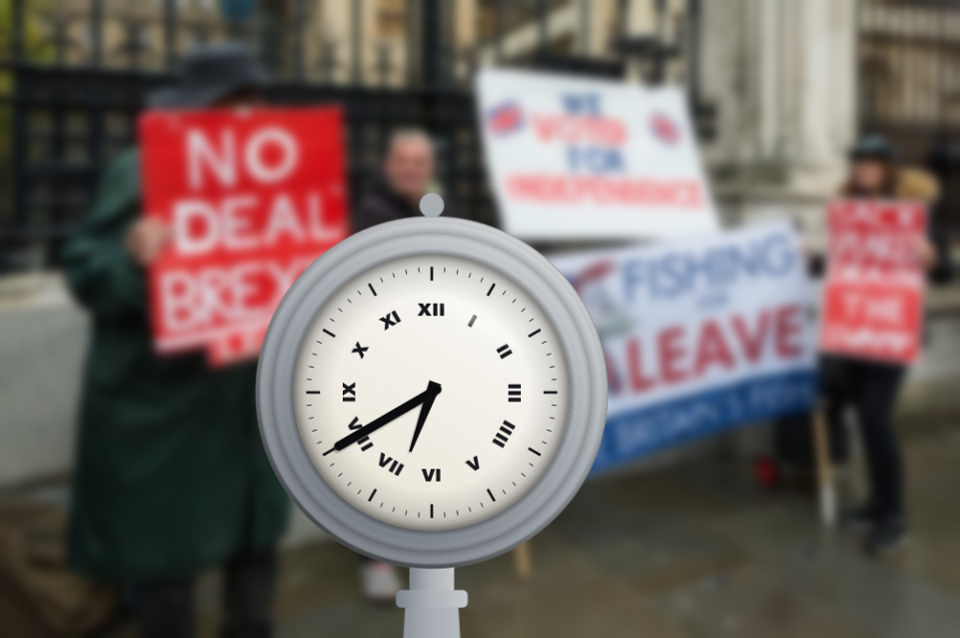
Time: **6:40**
